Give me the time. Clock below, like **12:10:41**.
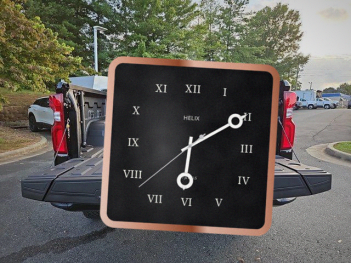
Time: **6:09:38**
